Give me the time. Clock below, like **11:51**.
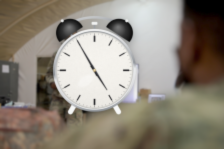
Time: **4:55**
